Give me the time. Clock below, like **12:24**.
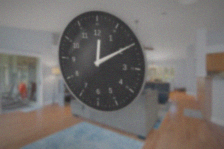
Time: **12:10**
